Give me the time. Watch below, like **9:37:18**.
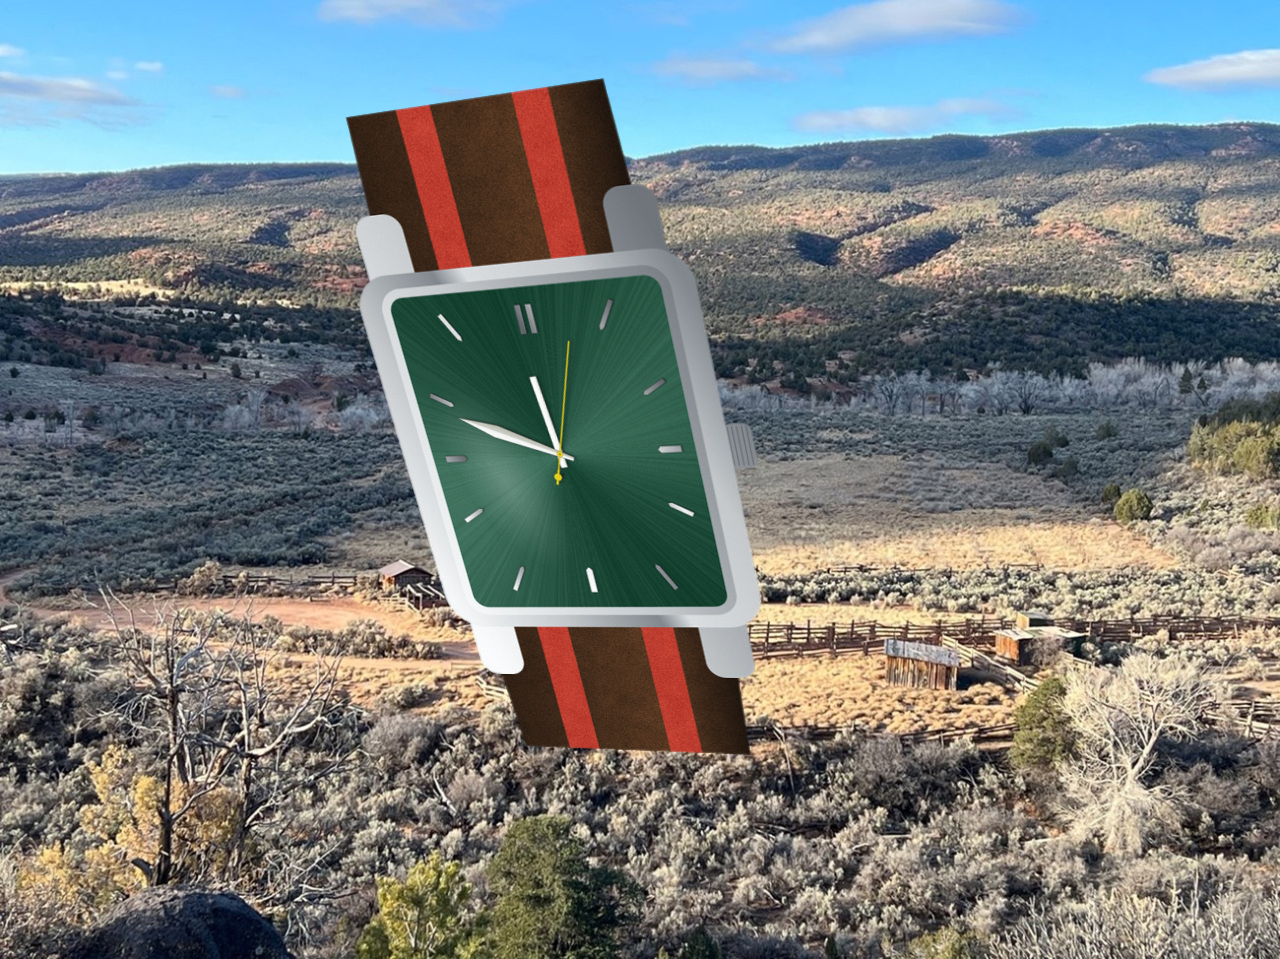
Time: **11:49:03**
